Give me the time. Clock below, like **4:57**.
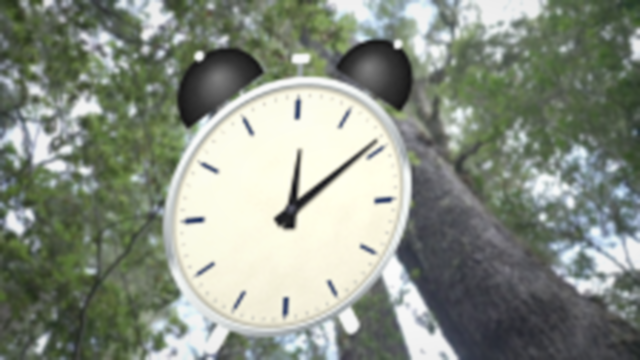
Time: **12:09**
